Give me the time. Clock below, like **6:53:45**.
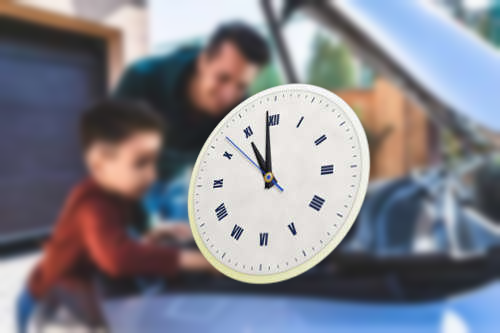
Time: **10:58:52**
